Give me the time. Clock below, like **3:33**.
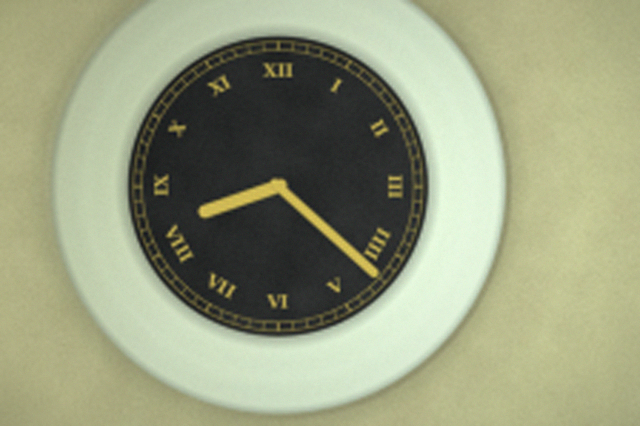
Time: **8:22**
